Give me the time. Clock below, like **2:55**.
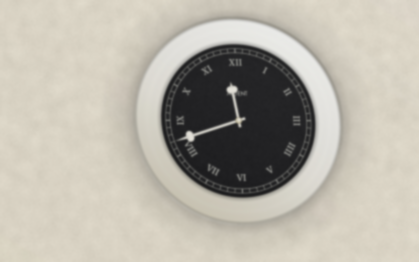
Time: **11:42**
